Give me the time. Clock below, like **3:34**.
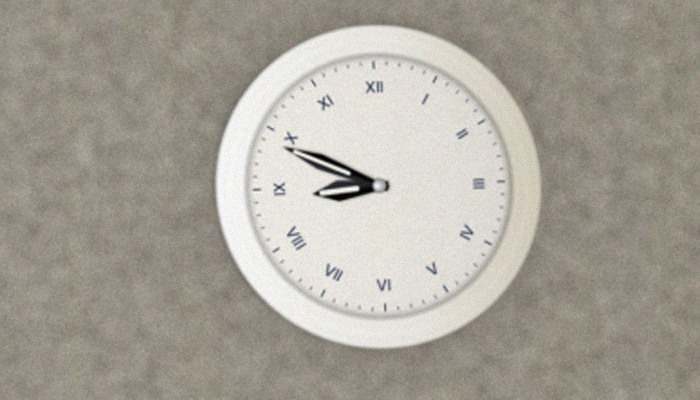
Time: **8:49**
